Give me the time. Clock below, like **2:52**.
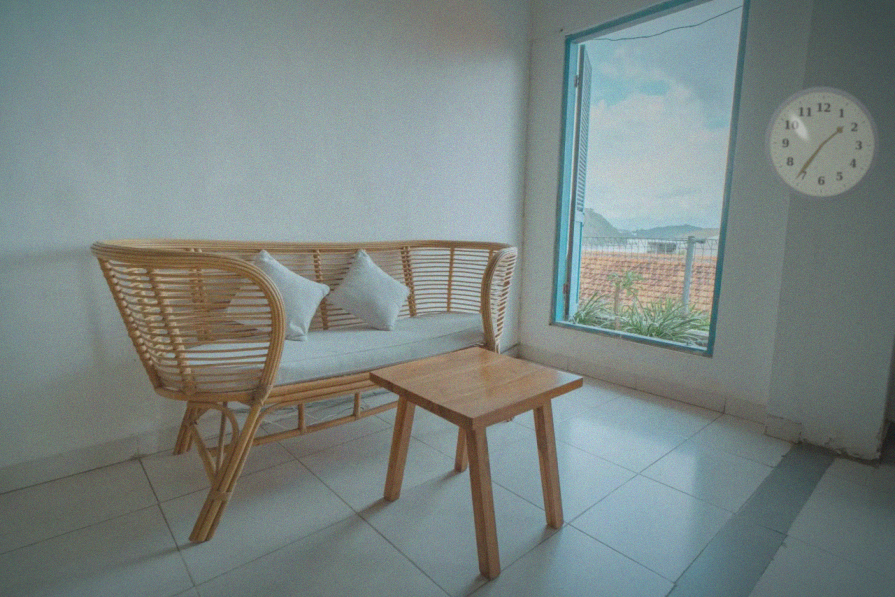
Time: **1:36**
